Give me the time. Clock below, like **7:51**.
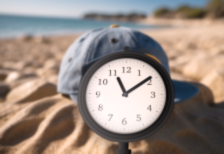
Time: **11:09**
